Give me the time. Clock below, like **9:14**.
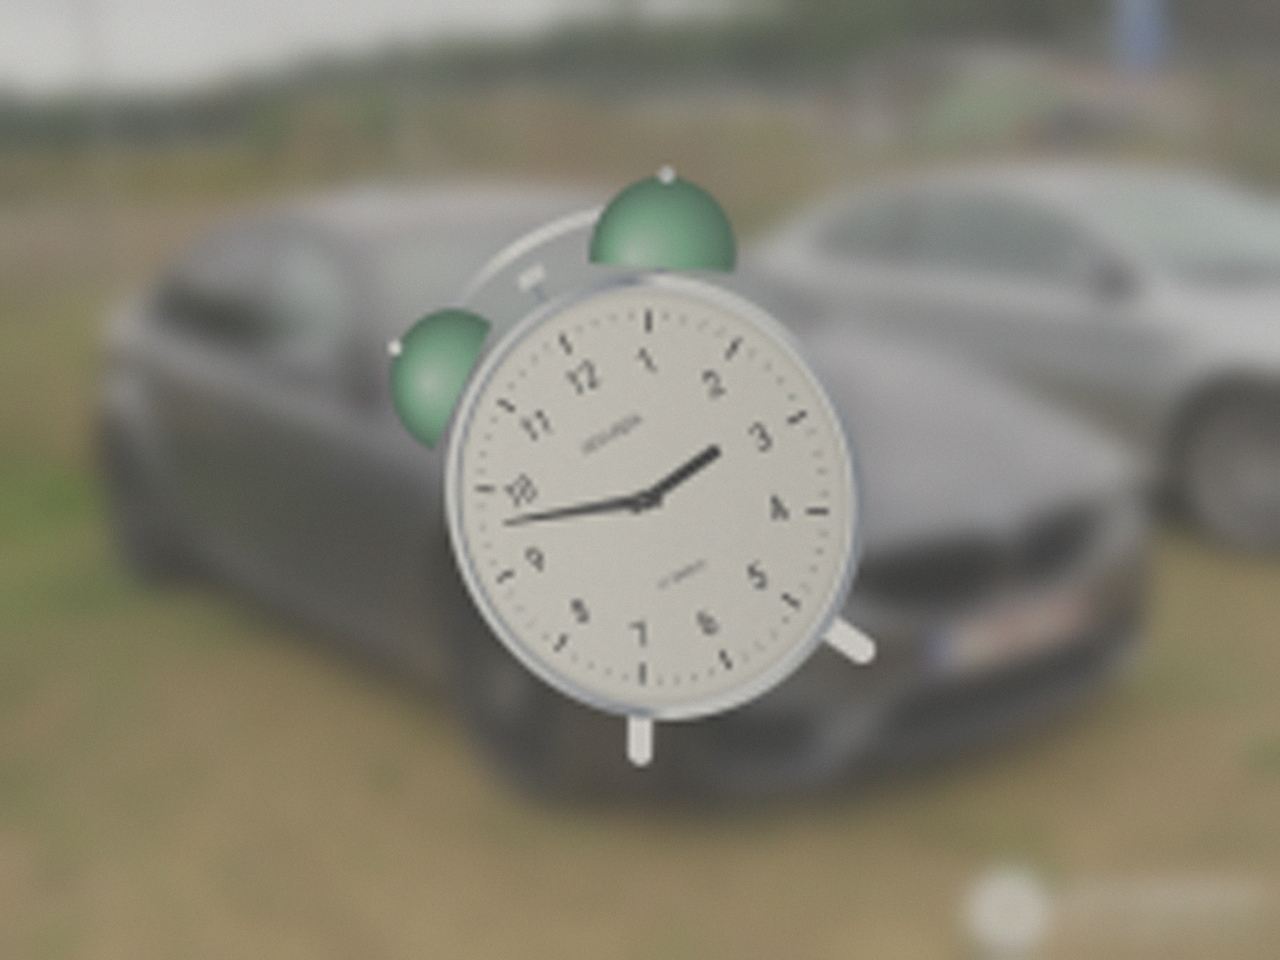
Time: **2:48**
